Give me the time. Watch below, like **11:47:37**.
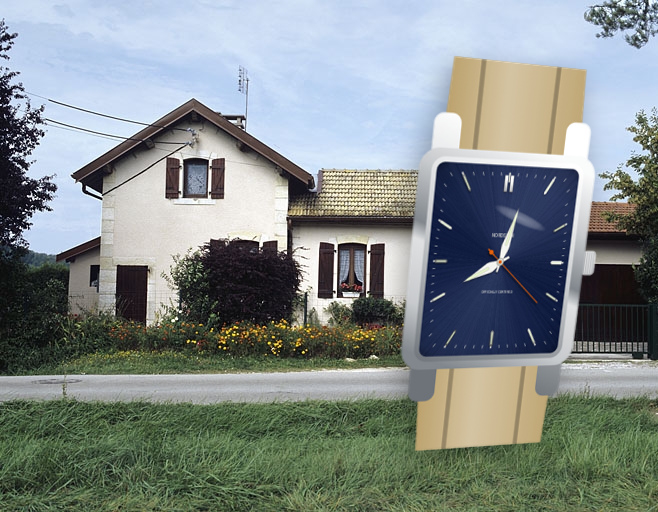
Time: **8:02:22**
